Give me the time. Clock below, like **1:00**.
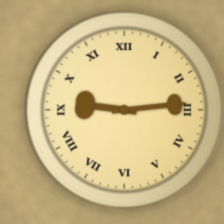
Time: **9:14**
